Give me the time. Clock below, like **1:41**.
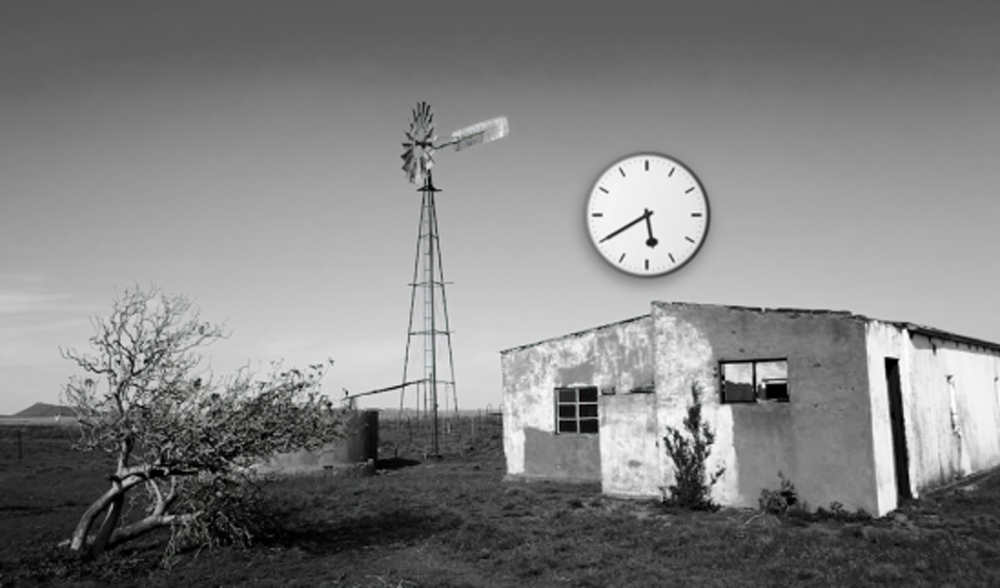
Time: **5:40**
